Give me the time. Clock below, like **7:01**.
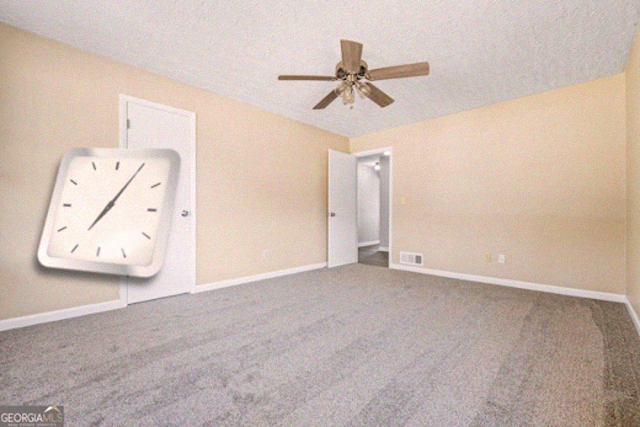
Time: **7:05**
